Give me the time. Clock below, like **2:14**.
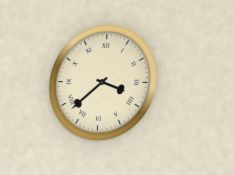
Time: **3:38**
